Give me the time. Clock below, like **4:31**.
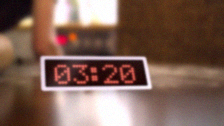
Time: **3:20**
